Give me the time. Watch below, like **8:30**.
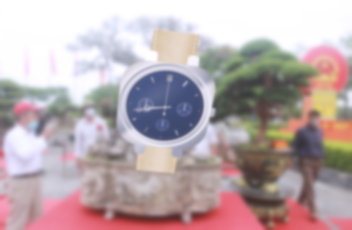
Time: **8:43**
